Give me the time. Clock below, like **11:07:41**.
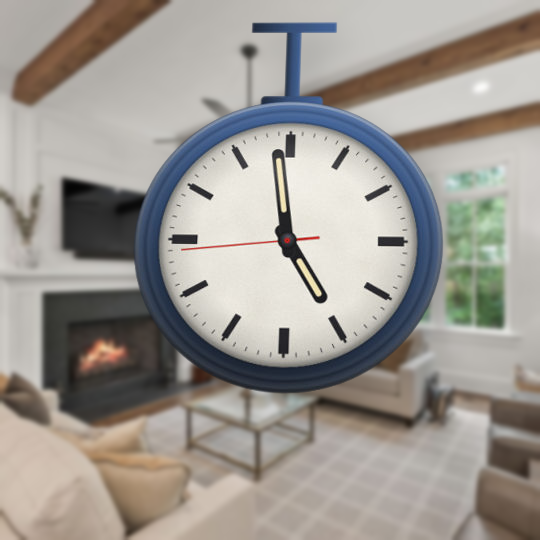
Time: **4:58:44**
